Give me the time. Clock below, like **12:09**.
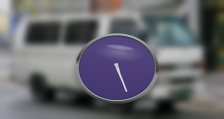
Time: **5:27**
